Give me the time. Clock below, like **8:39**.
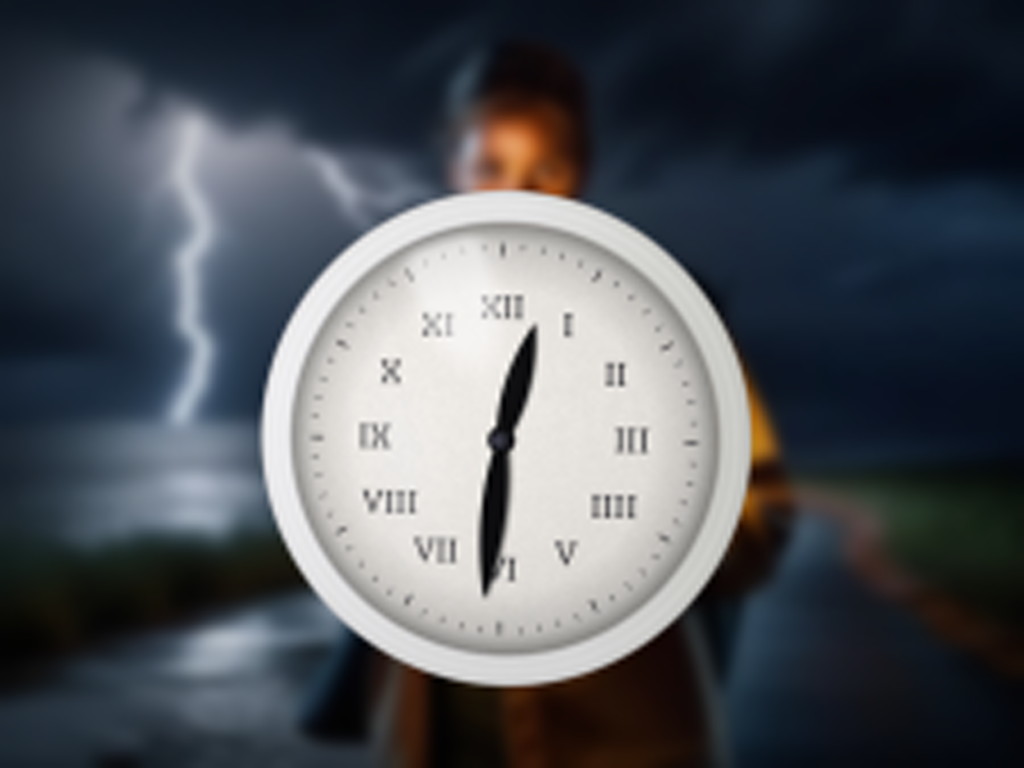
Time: **12:31**
